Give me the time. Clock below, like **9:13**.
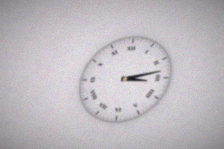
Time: **3:13**
